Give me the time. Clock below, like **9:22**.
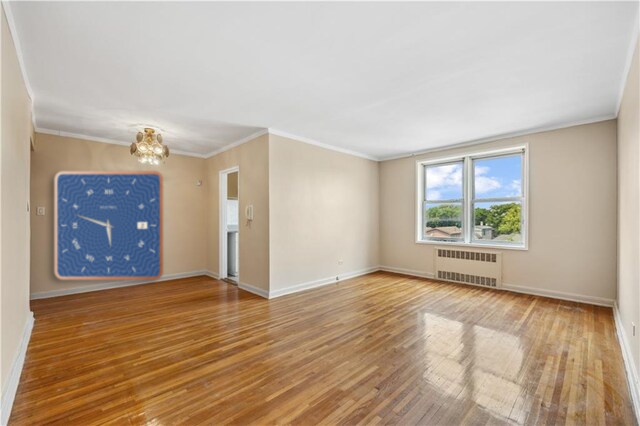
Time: **5:48**
